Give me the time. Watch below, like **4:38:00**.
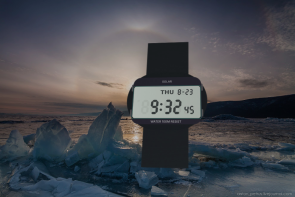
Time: **9:32:45**
